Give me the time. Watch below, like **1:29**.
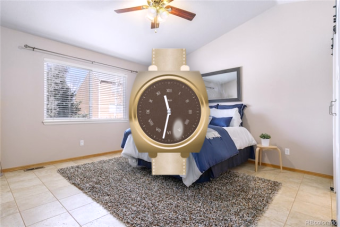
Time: **11:32**
